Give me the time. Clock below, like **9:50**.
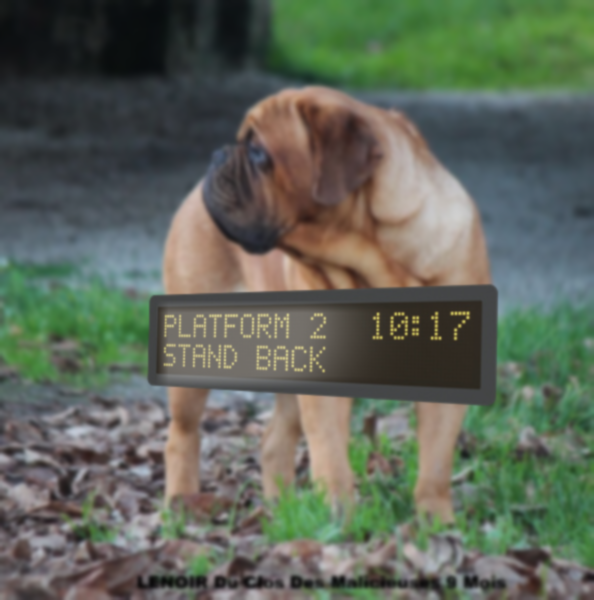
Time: **10:17**
